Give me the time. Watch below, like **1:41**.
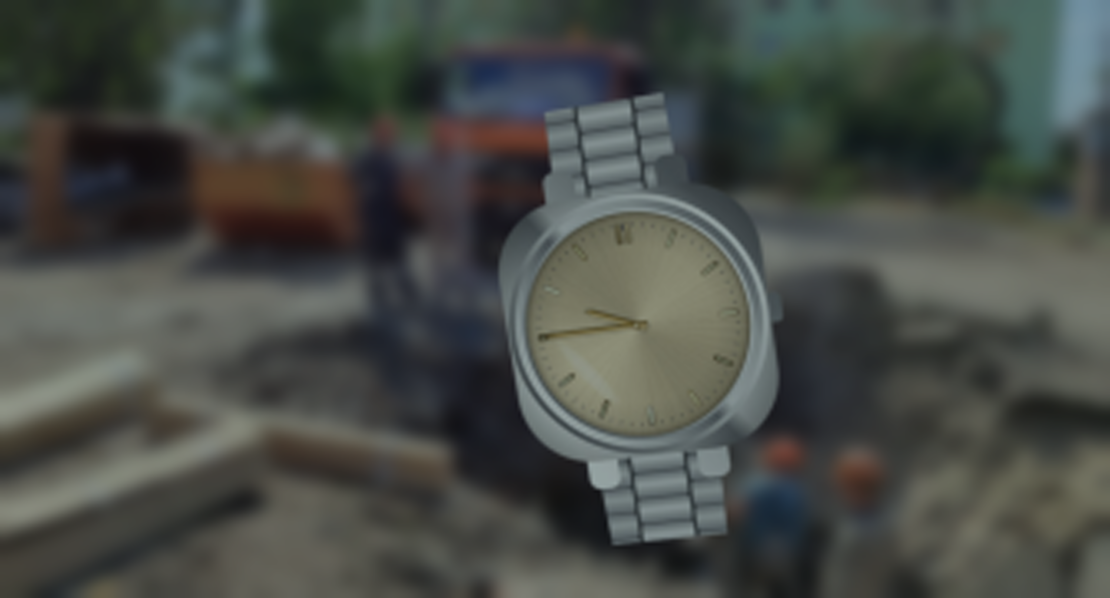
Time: **9:45**
